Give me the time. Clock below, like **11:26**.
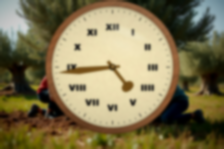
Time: **4:44**
